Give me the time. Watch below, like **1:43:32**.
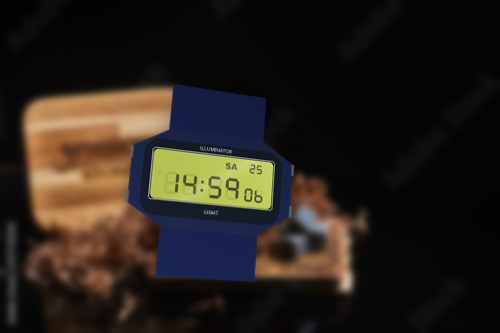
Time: **14:59:06**
